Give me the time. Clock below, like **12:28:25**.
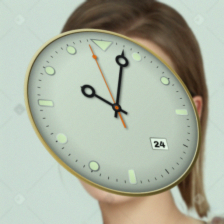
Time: **10:02:58**
